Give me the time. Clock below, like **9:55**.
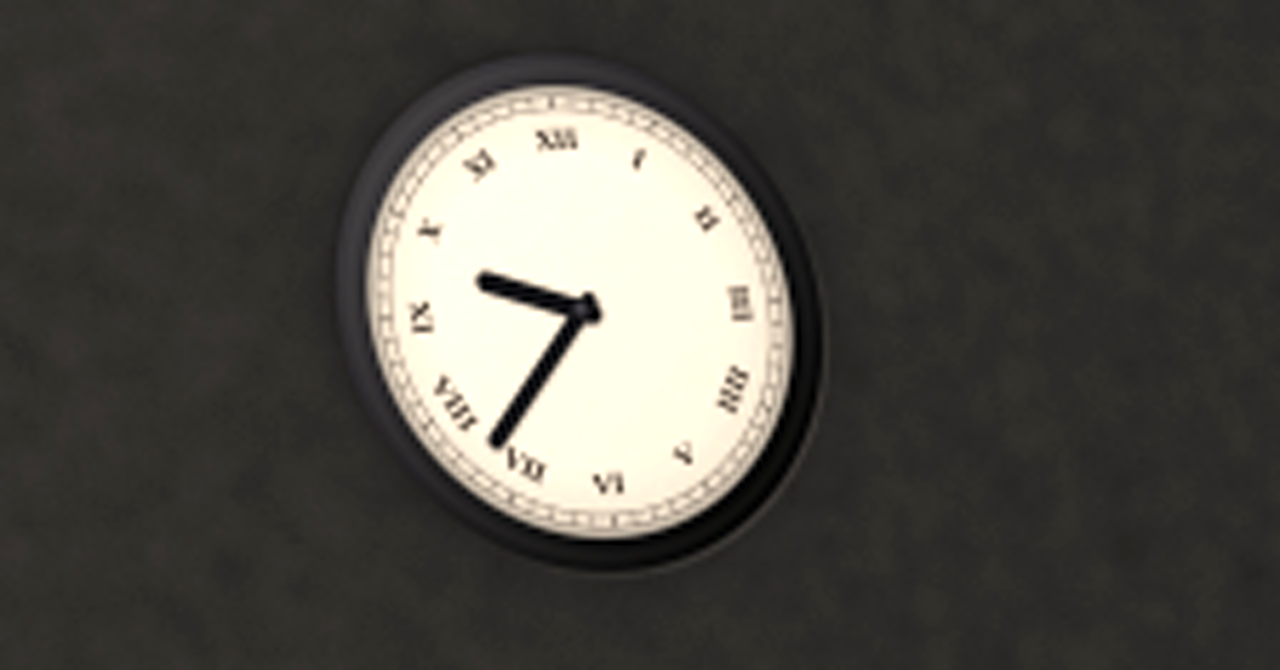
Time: **9:37**
